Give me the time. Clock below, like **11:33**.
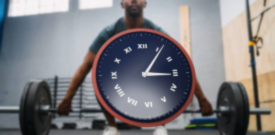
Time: **3:06**
